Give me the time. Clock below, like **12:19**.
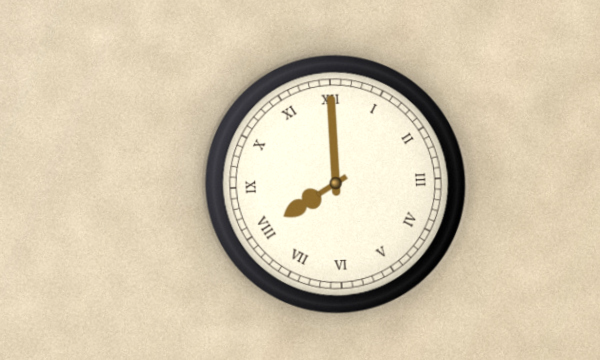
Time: **8:00**
